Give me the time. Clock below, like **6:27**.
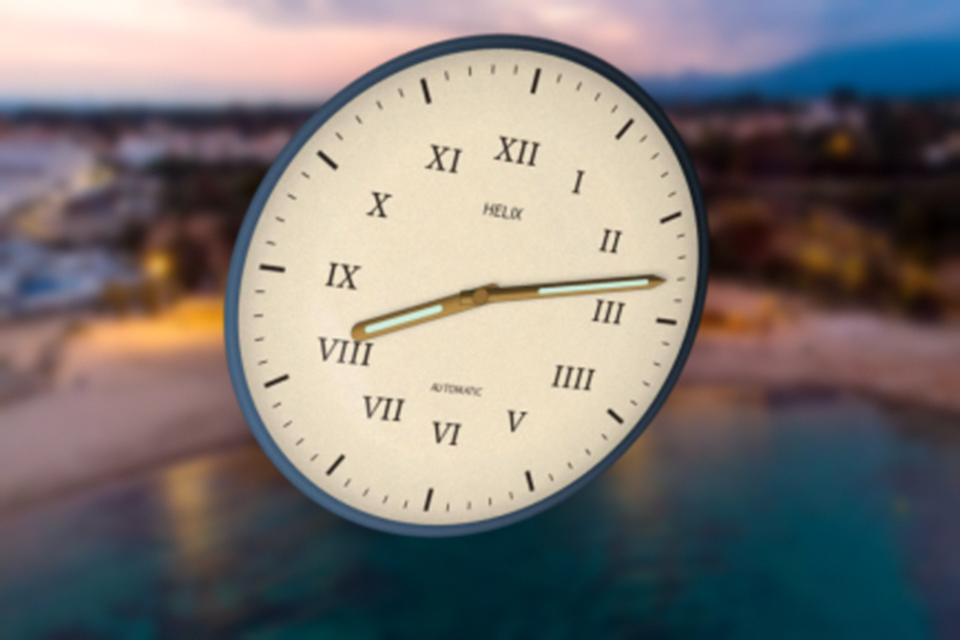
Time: **8:13**
